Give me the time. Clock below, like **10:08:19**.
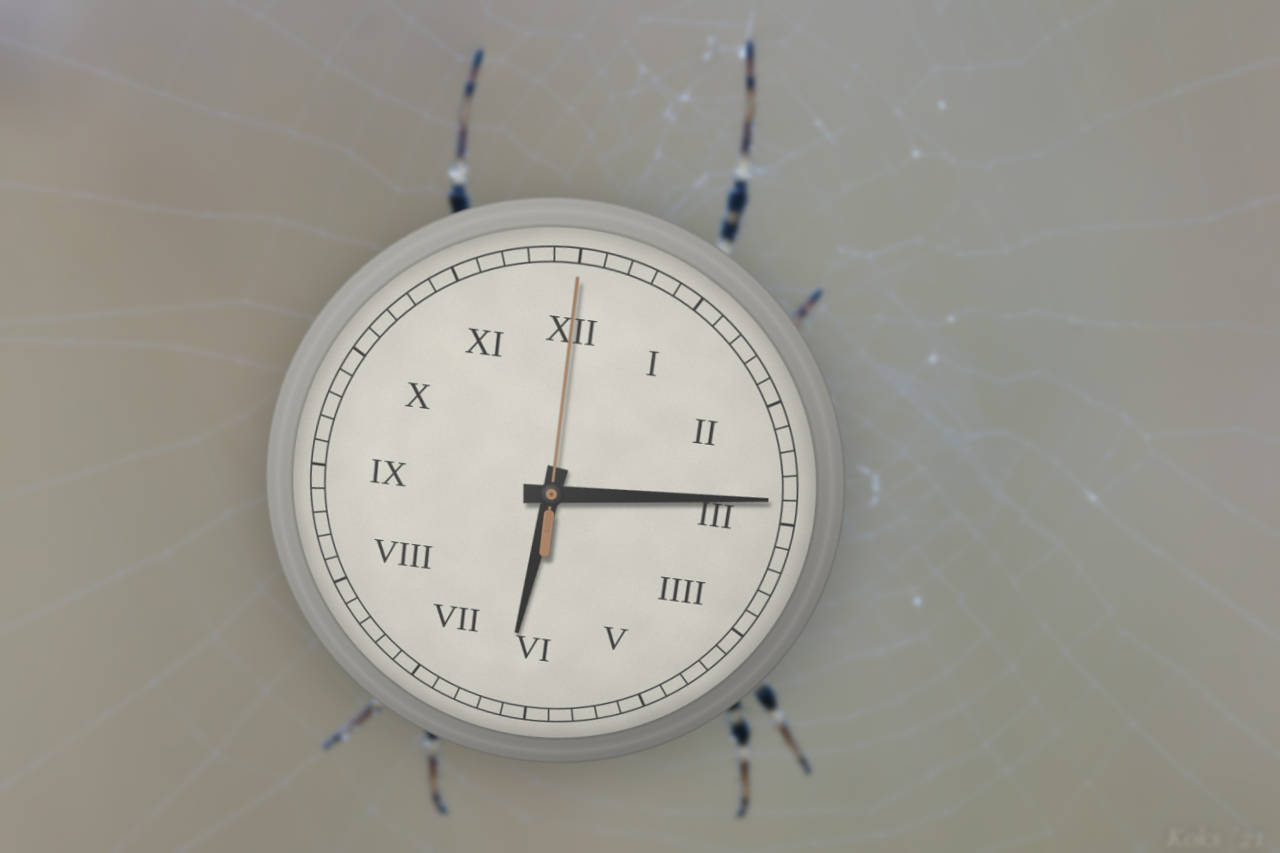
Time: **6:14:00**
